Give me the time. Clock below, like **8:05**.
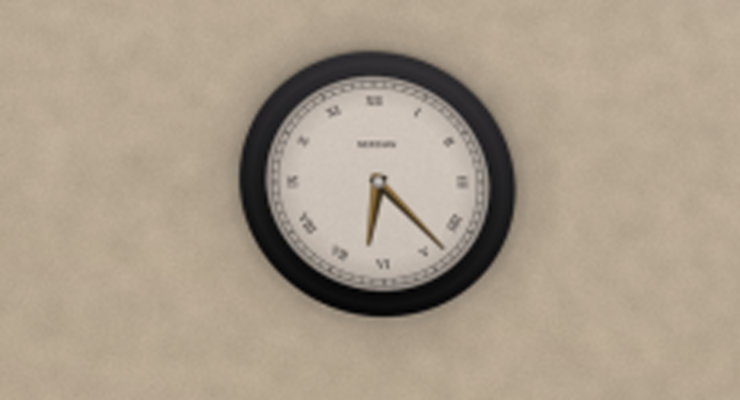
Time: **6:23**
